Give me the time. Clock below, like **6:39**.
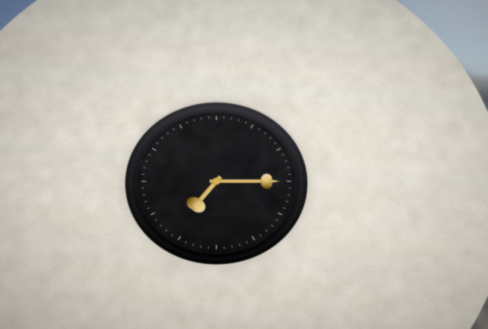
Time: **7:15**
